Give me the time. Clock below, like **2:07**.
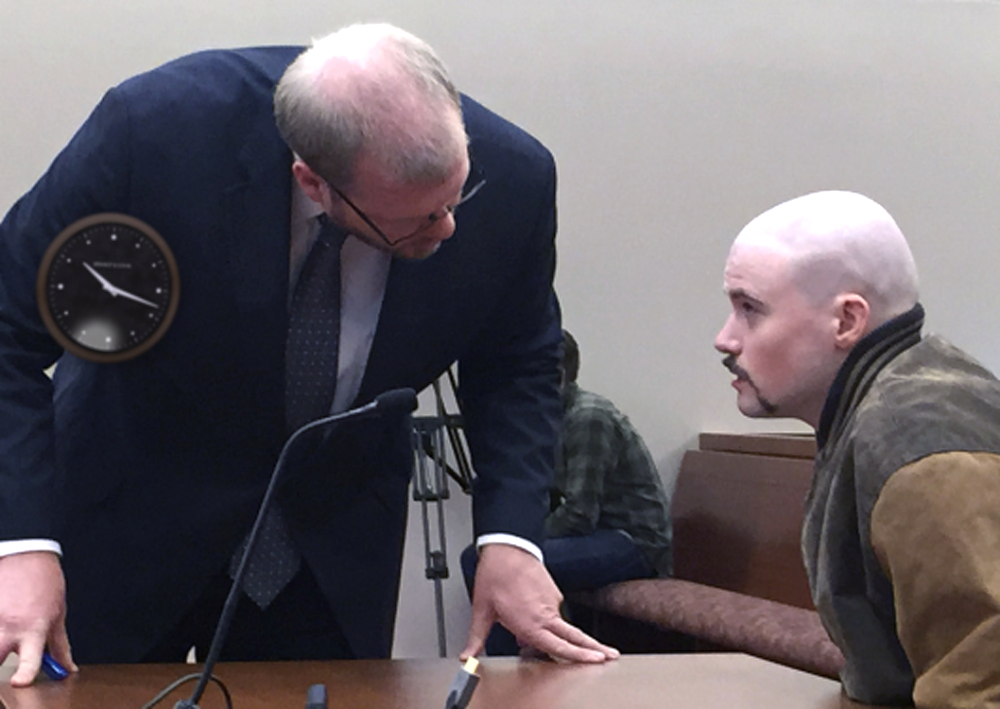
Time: **10:18**
